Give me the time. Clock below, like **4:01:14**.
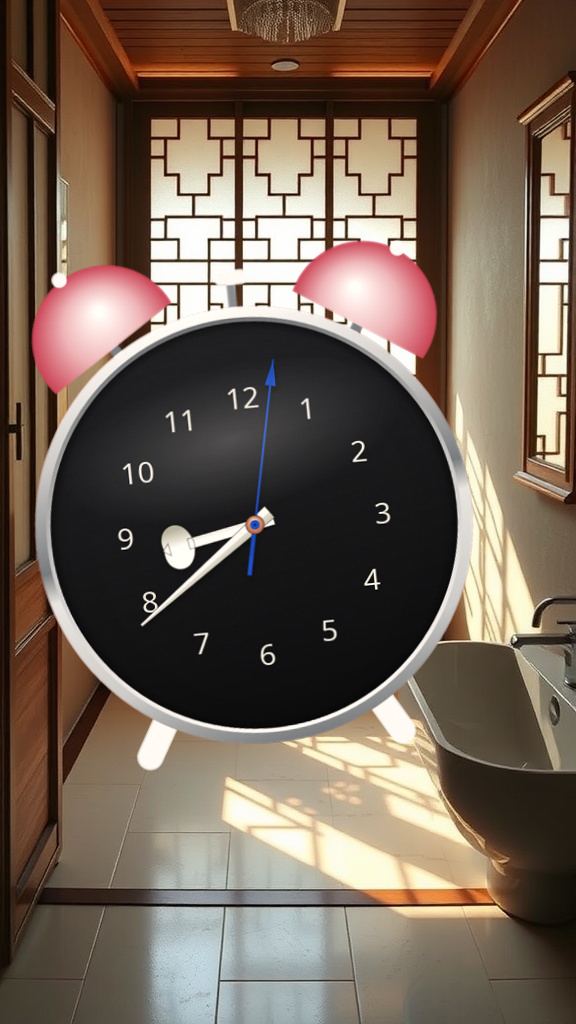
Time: **8:39:02**
